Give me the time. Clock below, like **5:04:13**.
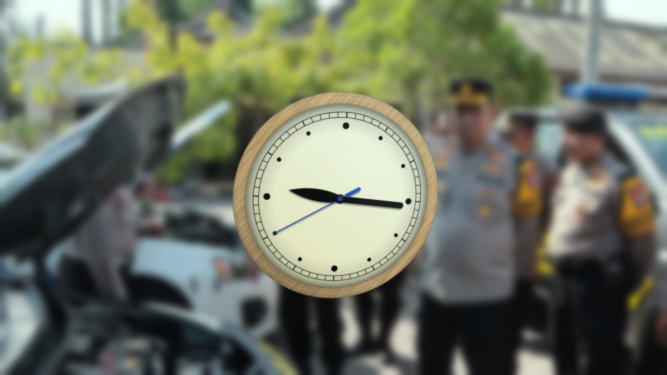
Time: **9:15:40**
